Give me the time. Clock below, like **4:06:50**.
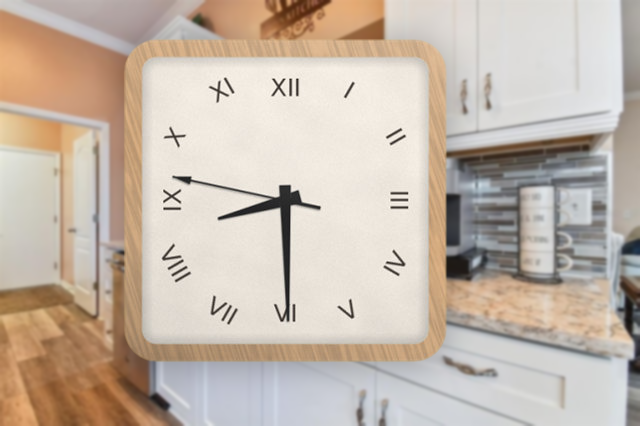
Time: **8:29:47**
